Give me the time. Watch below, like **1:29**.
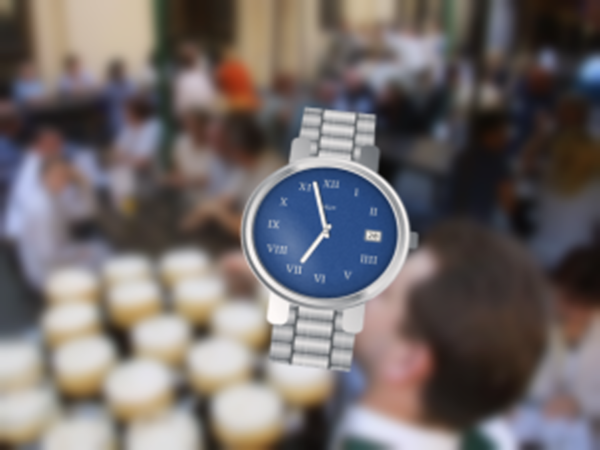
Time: **6:57**
